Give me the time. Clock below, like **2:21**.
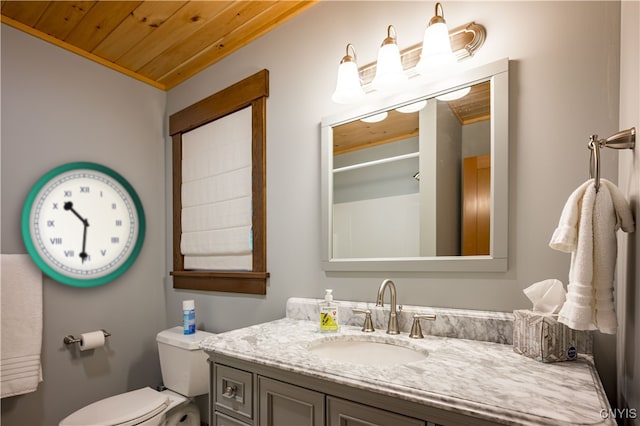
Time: **10:31**
